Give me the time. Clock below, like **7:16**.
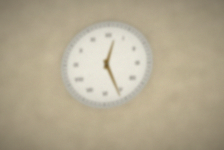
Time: **12:26**
